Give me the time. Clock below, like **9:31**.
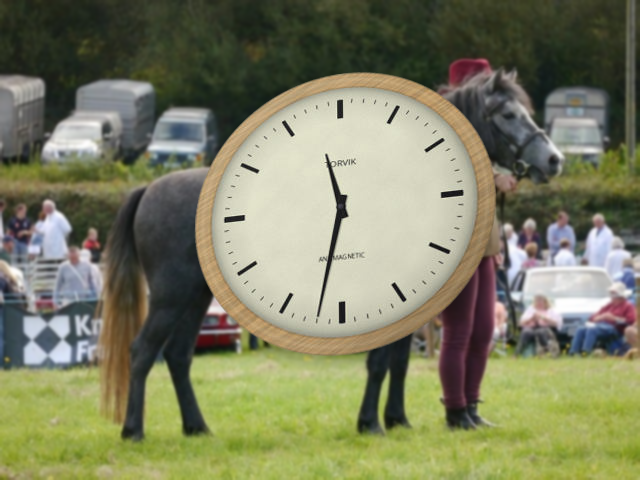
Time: **11:32**
